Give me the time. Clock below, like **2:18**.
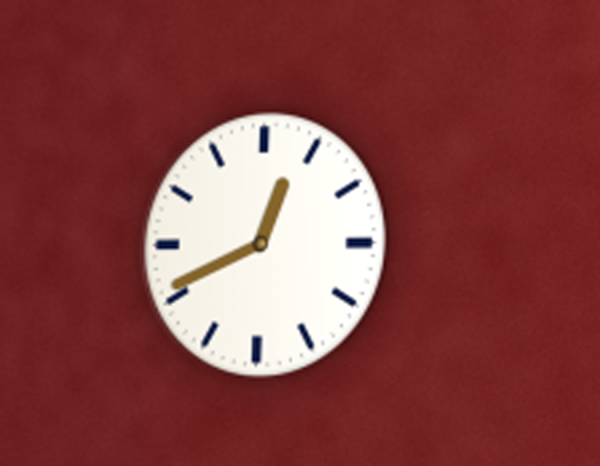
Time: **12:41**
